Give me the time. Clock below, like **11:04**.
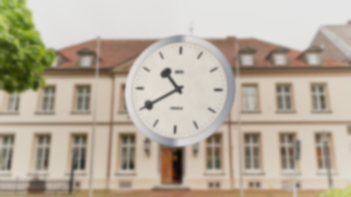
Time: **10:40**
